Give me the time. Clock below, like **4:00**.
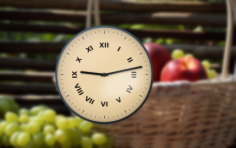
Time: **9:13**
